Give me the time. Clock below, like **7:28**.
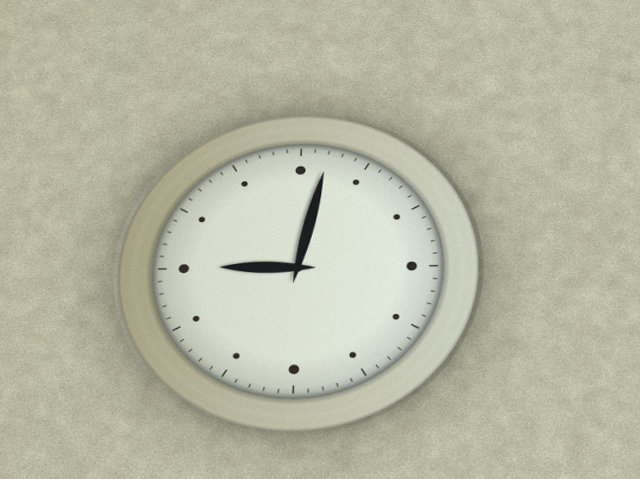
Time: **9:02**
